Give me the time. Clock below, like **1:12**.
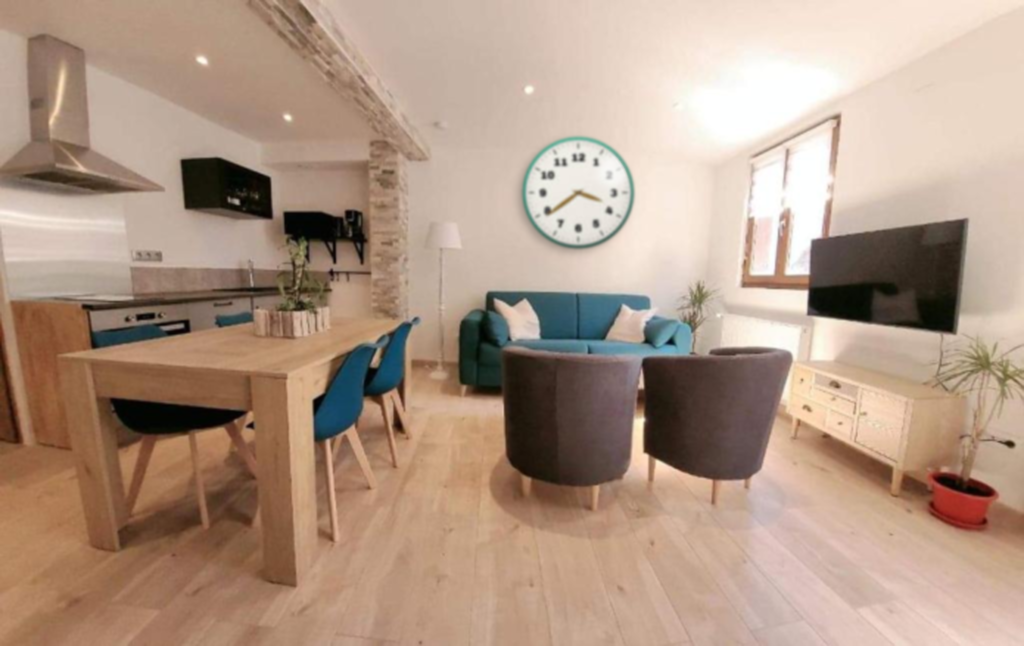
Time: **3:39**
